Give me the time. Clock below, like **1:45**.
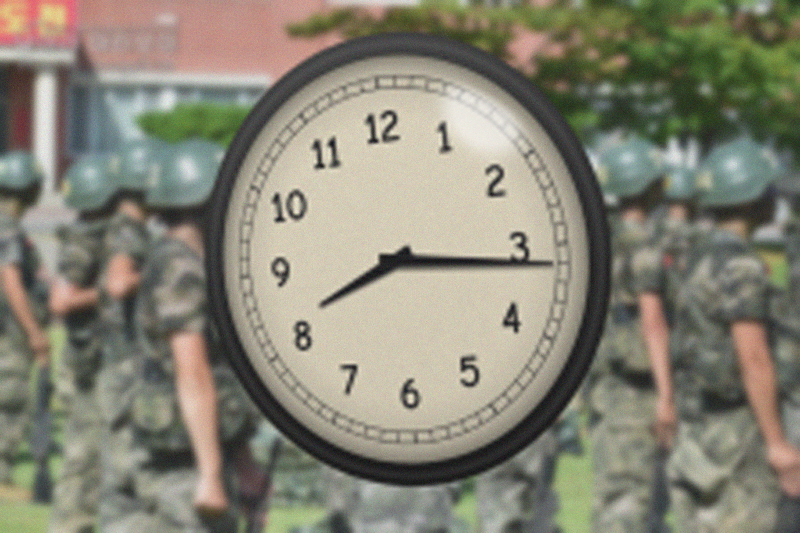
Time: **8:16**
